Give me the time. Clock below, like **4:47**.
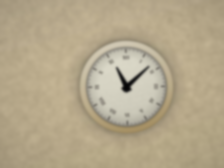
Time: **11:08**
